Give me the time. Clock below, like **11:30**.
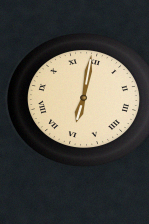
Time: **5:59**
